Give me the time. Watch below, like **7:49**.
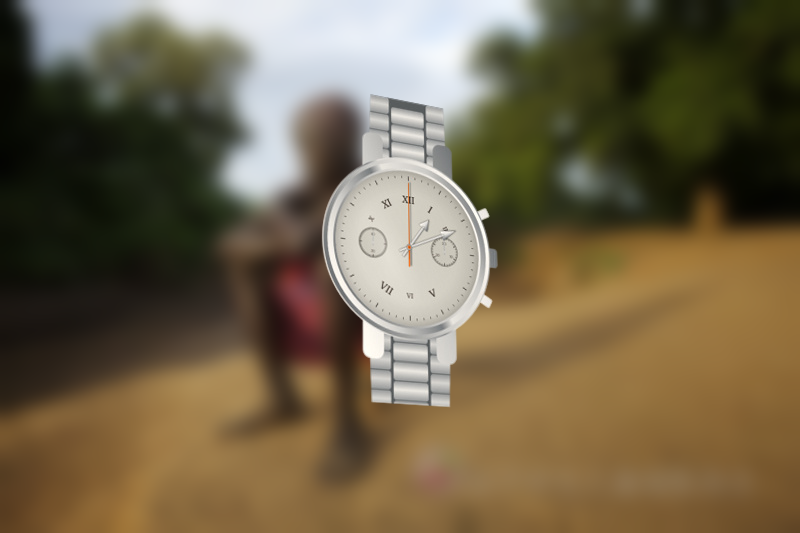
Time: **1:11**
